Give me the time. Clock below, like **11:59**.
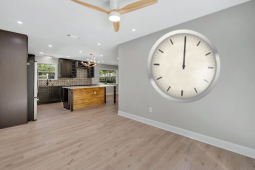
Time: **12:00**
